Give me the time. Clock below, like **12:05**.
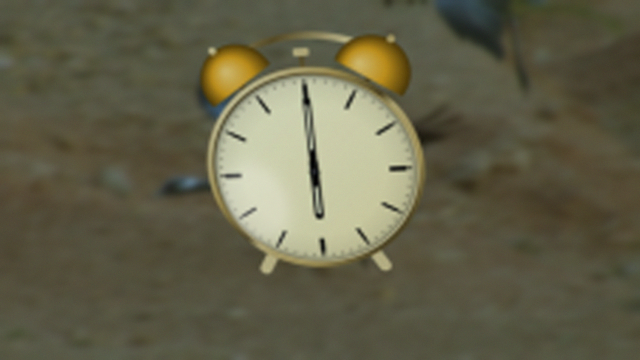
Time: **6:00**
